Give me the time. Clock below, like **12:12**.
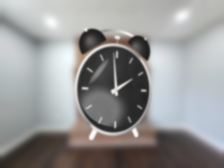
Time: **1:59**
